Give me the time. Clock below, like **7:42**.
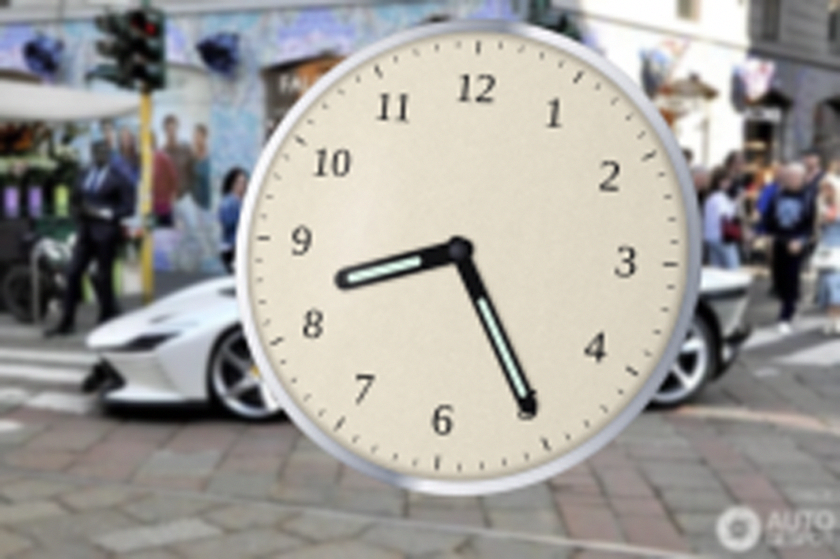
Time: **8:25**
